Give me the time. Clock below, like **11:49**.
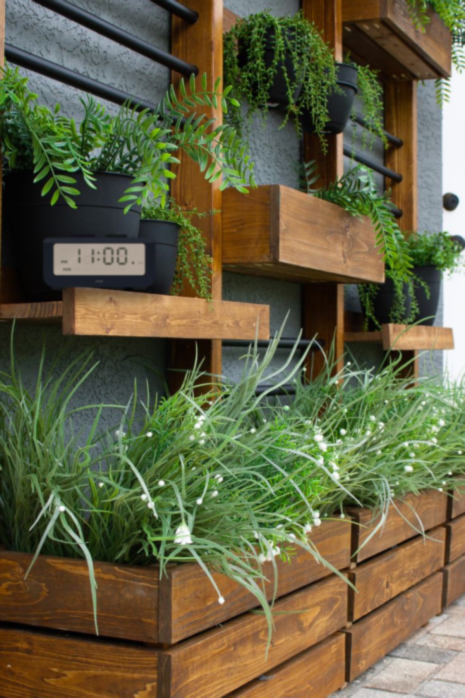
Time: **11:00**
